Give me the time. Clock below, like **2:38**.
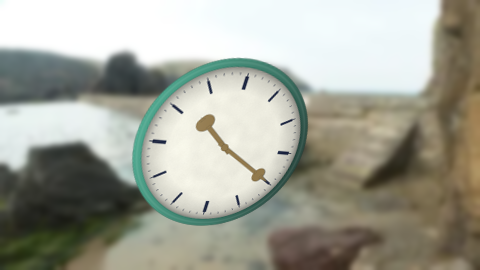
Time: **10:20**
